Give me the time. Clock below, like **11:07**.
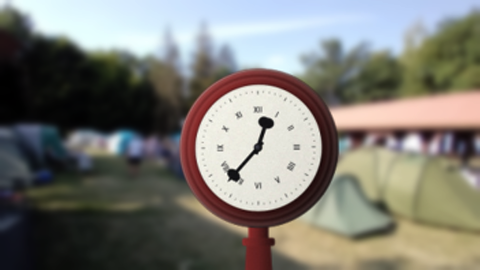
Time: **12:37**
